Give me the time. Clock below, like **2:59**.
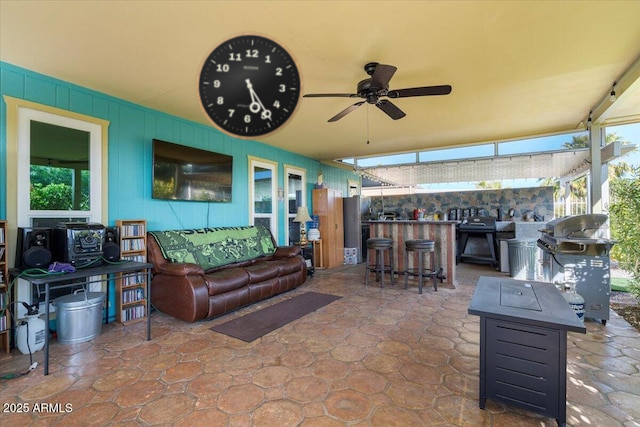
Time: **5:24**
